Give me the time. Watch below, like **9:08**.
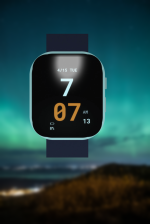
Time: **7:07**
